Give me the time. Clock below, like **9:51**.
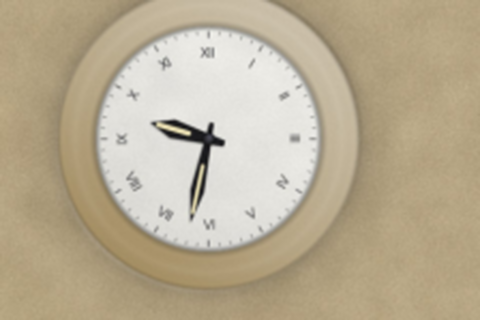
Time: **9:32**
